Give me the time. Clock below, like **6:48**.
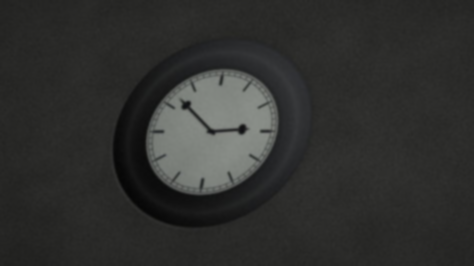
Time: **2:52**
